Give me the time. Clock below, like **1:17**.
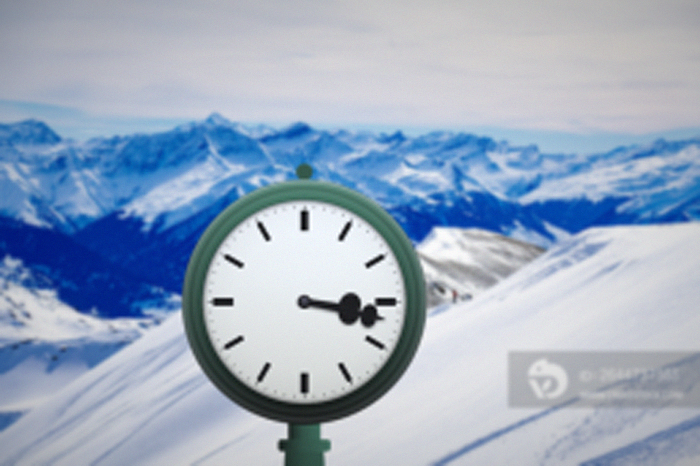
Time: **3:17**
